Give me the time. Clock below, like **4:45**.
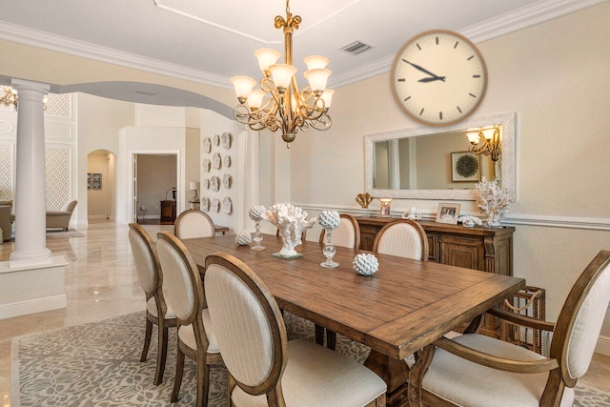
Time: **8:50**
